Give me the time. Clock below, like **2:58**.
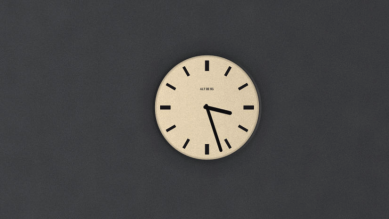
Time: **3:27**
